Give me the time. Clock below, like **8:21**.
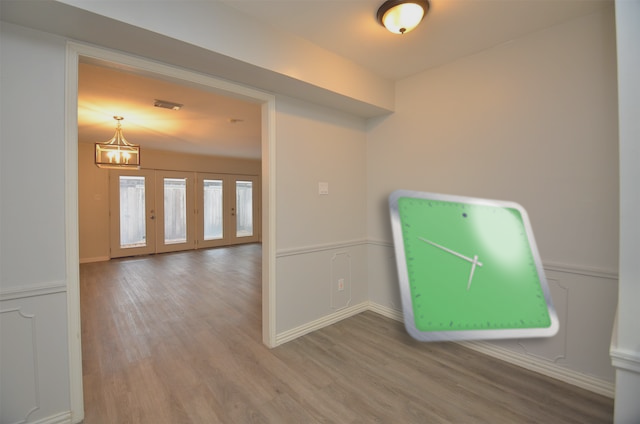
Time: **6:49**
